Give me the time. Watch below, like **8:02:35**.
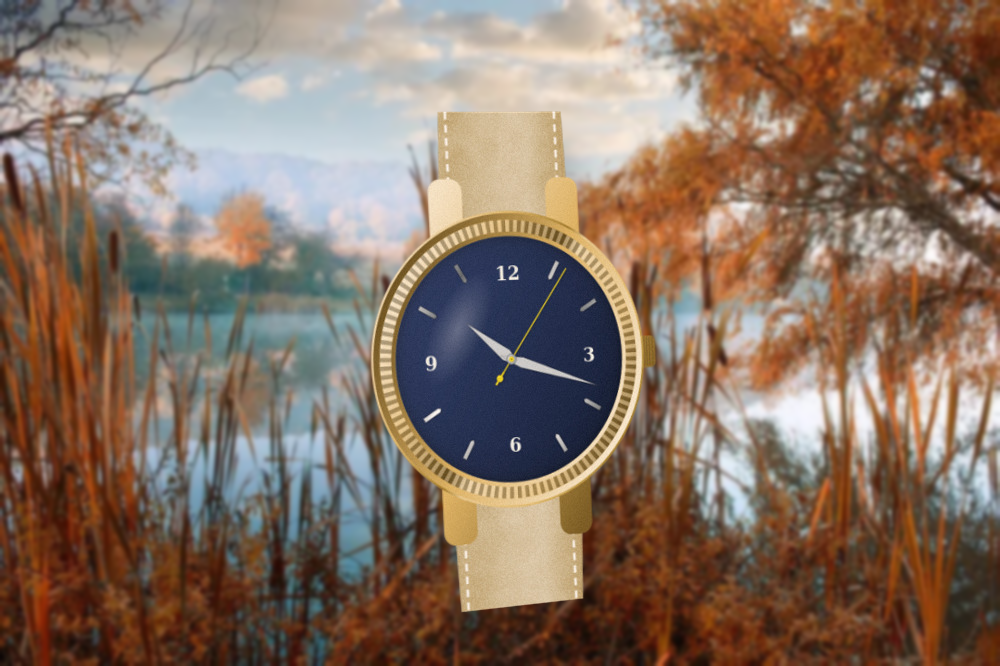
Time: **10:18:06**
